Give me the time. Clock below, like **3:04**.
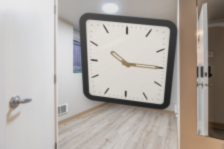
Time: **10:15**
